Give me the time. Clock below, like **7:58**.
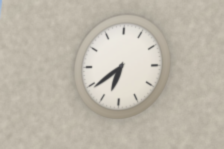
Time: **6:39**
